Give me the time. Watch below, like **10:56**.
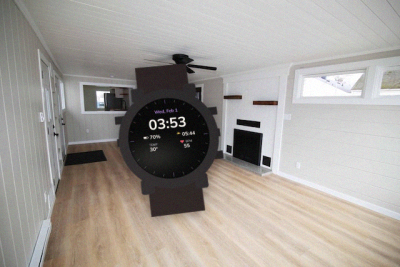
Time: **3:53**
